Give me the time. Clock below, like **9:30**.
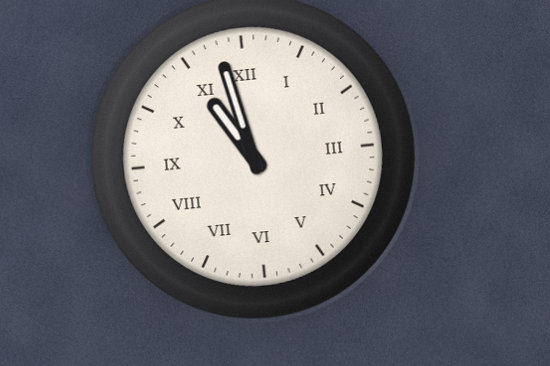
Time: **10:58**
